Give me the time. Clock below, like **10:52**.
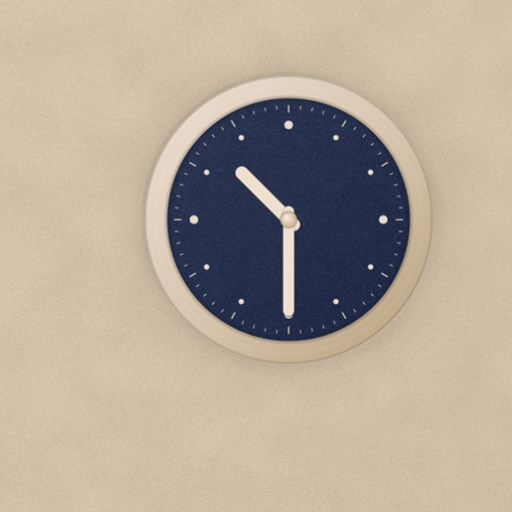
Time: **10:30**
